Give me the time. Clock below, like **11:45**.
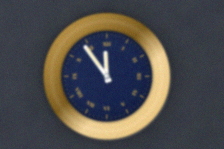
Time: **11:54**
